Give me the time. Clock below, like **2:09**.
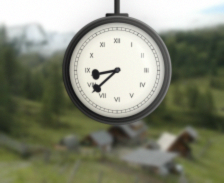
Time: **8:38**
